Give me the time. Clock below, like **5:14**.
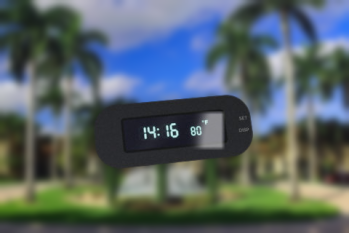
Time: **14:16**
